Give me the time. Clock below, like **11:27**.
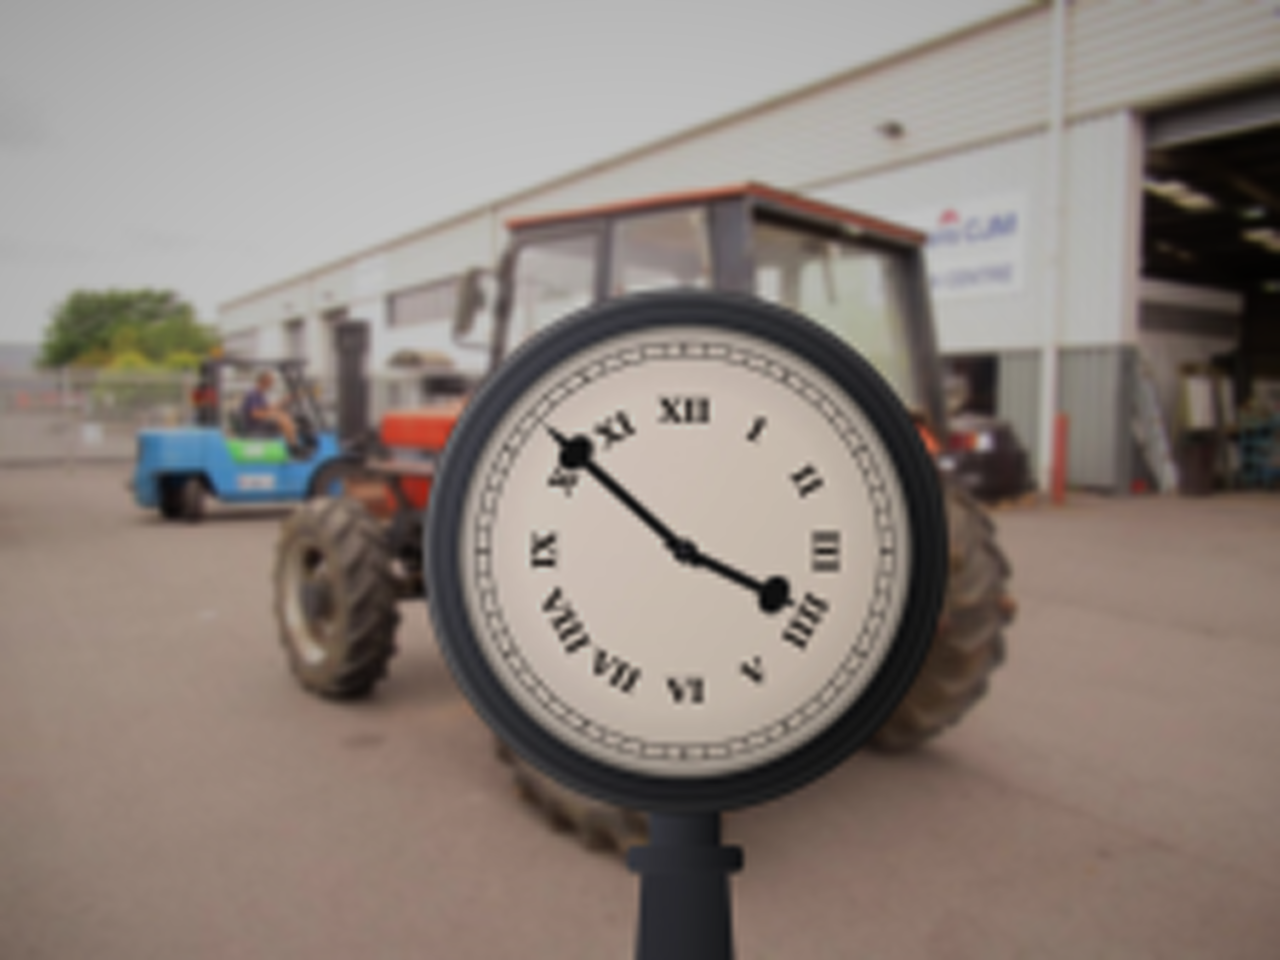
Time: **3:52**
